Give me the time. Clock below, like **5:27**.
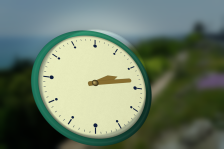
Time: **2:13**
